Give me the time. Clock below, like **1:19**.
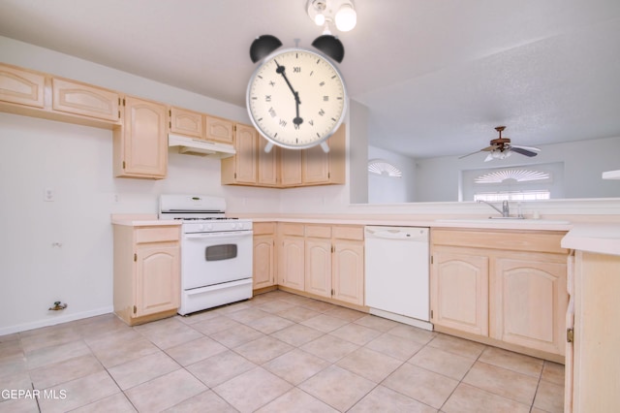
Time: **5:55**
